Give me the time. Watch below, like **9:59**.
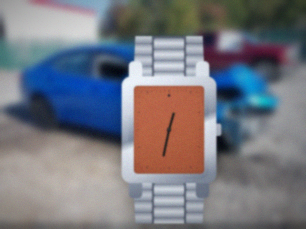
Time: **12:32**
